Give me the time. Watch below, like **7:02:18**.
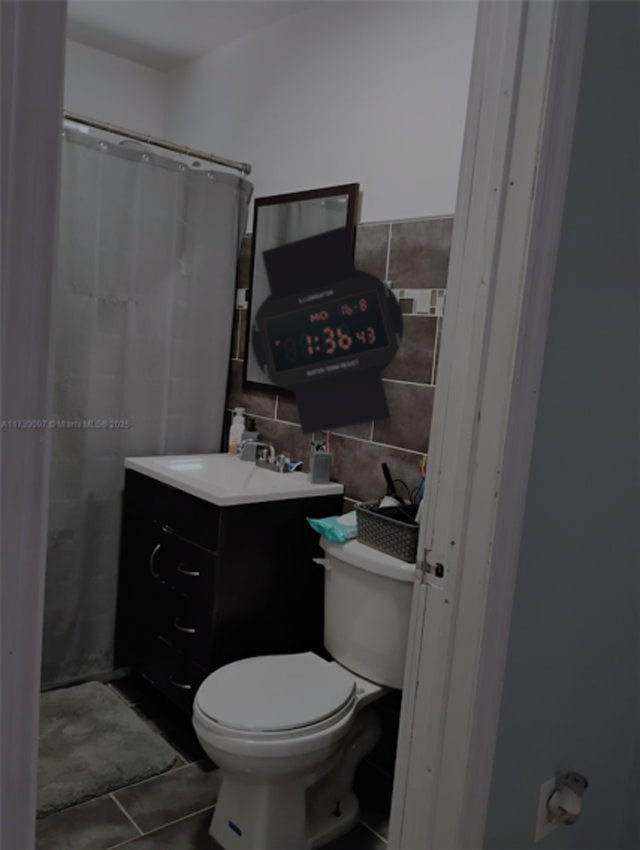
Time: **1:36:43**
